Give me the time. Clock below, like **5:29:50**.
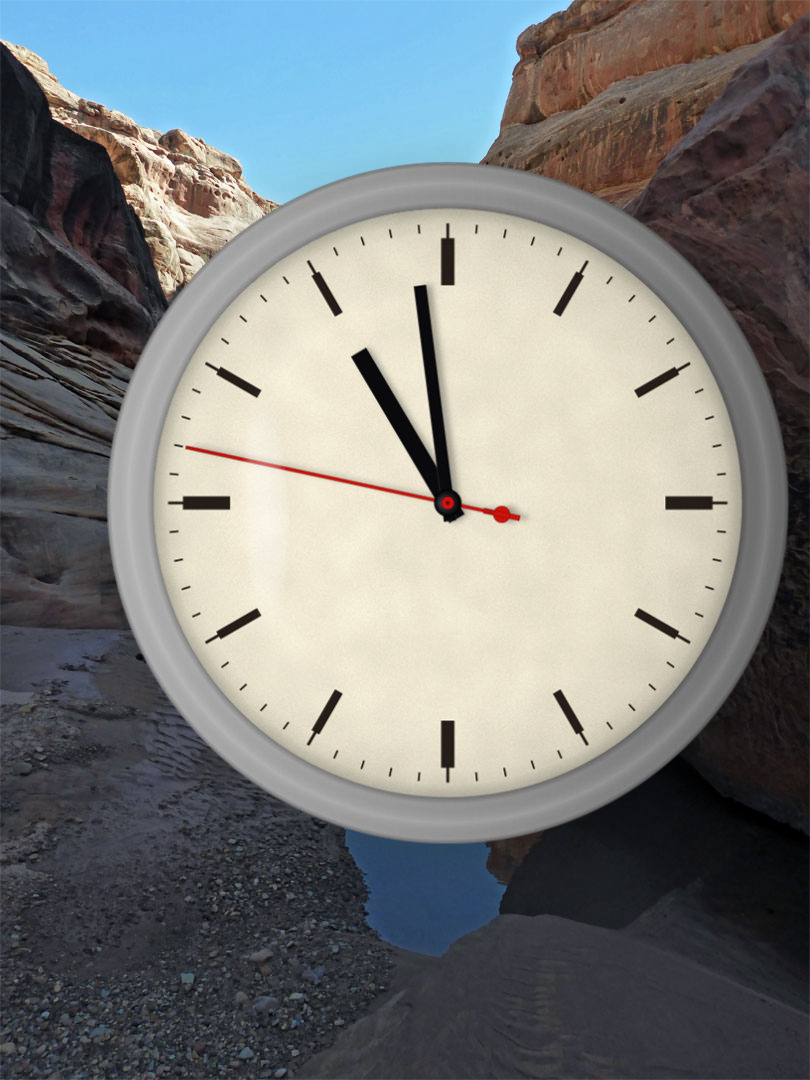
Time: **10:58:47**
